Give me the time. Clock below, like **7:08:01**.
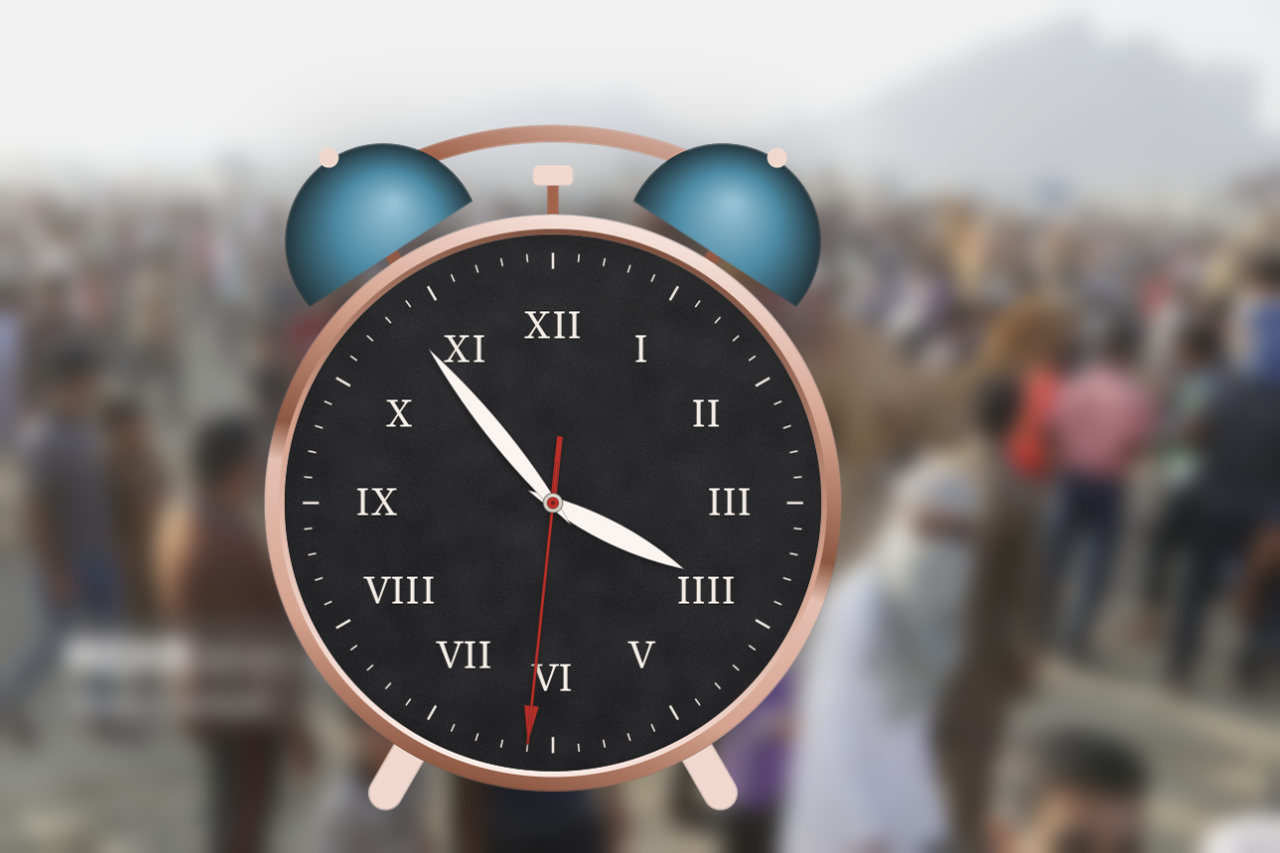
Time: **3:53:31**
